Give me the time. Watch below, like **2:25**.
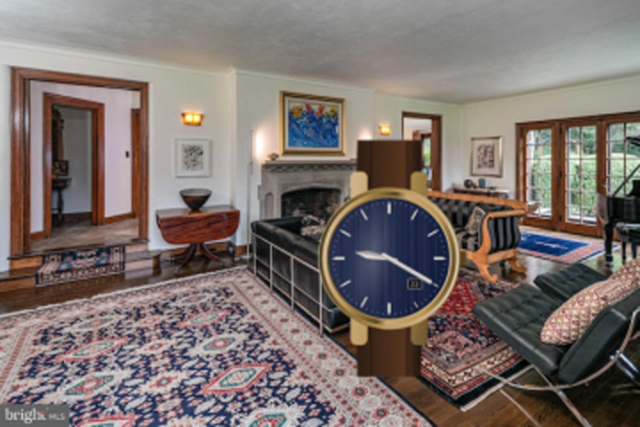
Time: **9:20**
